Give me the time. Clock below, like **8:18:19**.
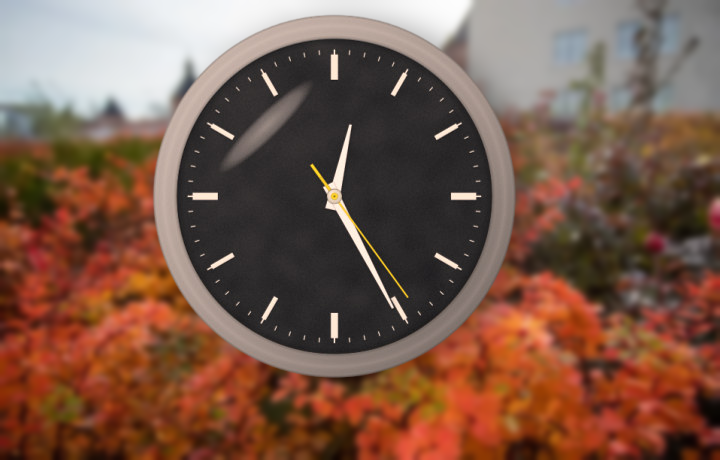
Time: **12:25:24**
